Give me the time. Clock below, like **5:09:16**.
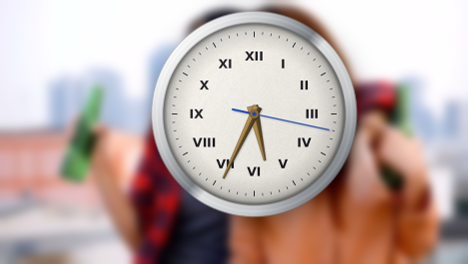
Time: **5:34:17**
